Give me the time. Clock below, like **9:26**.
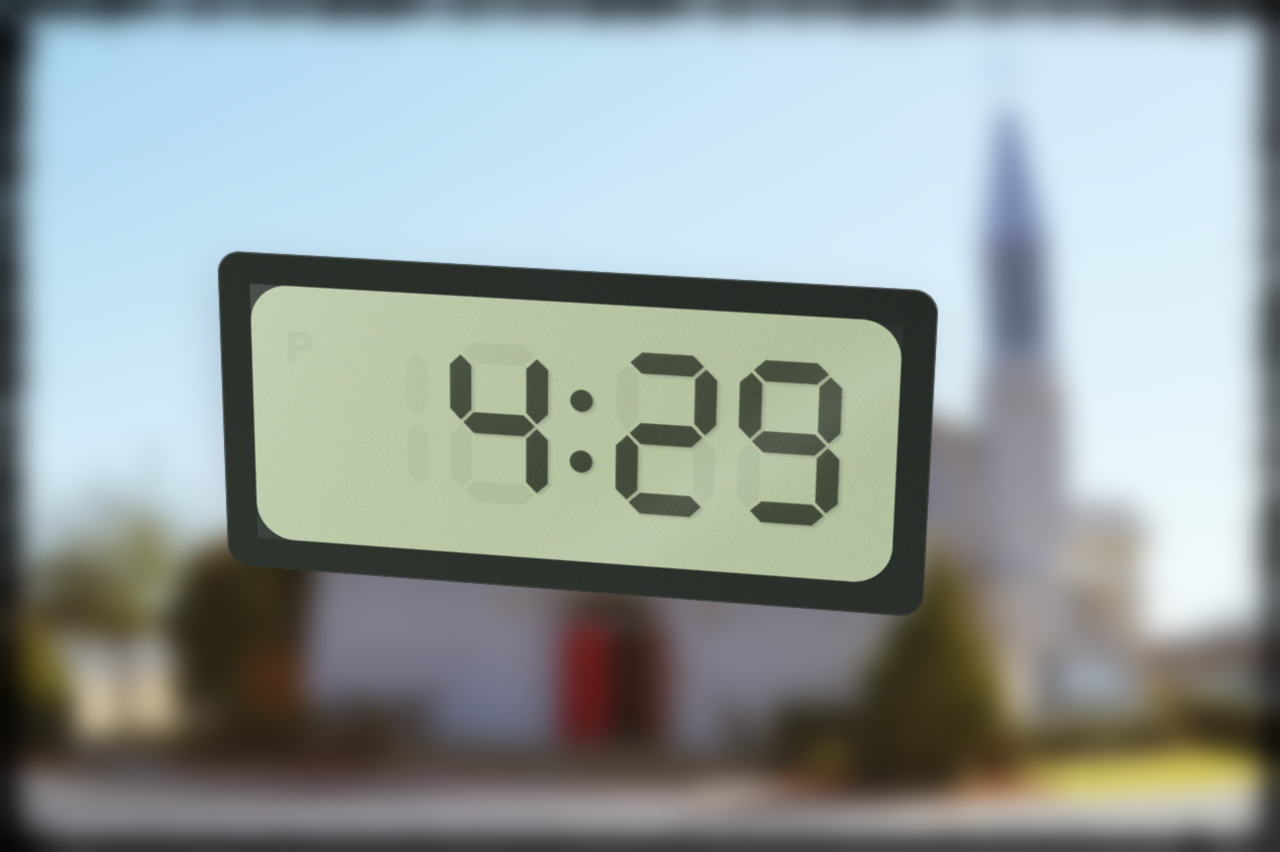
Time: **4:29**
